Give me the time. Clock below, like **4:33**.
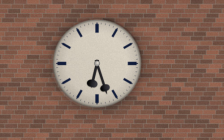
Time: **6:27**
